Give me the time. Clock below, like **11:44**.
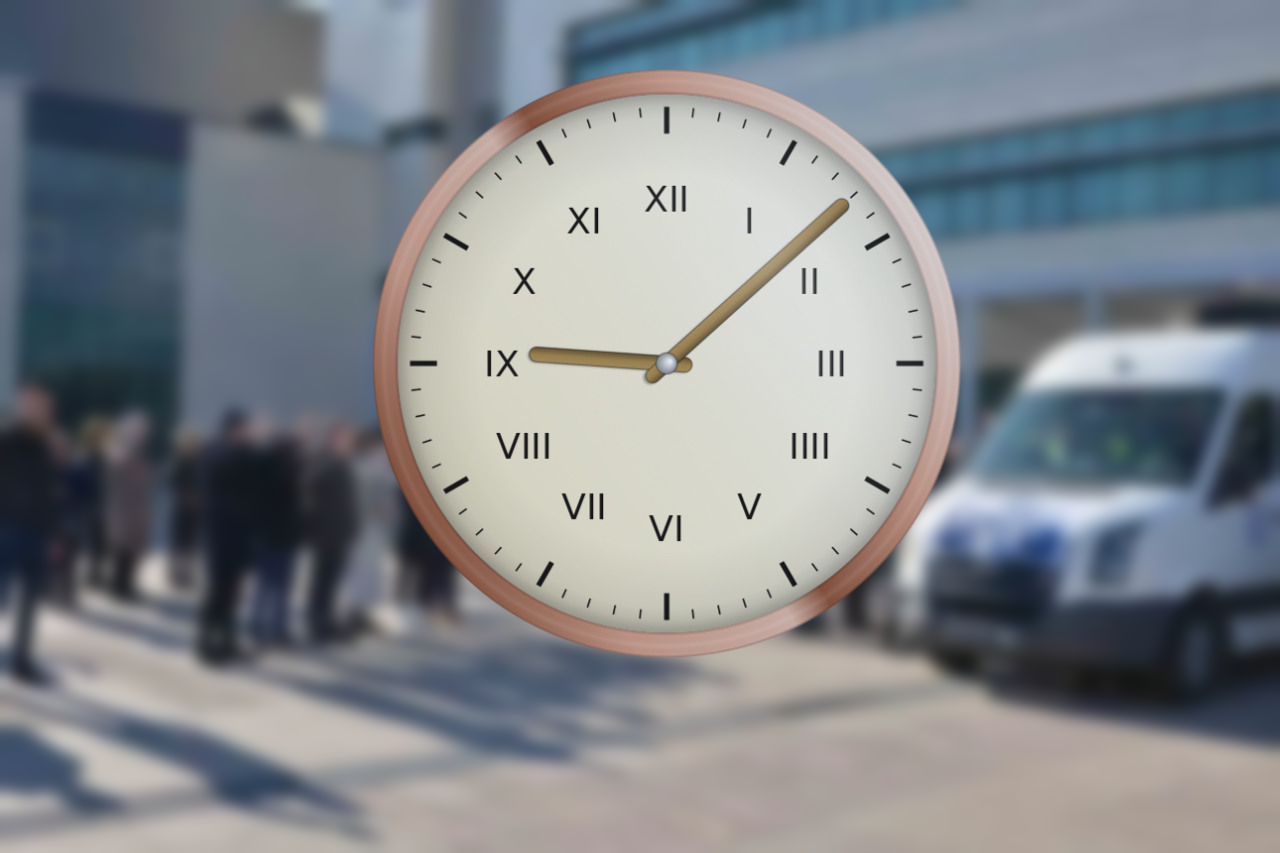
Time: **9:08**
